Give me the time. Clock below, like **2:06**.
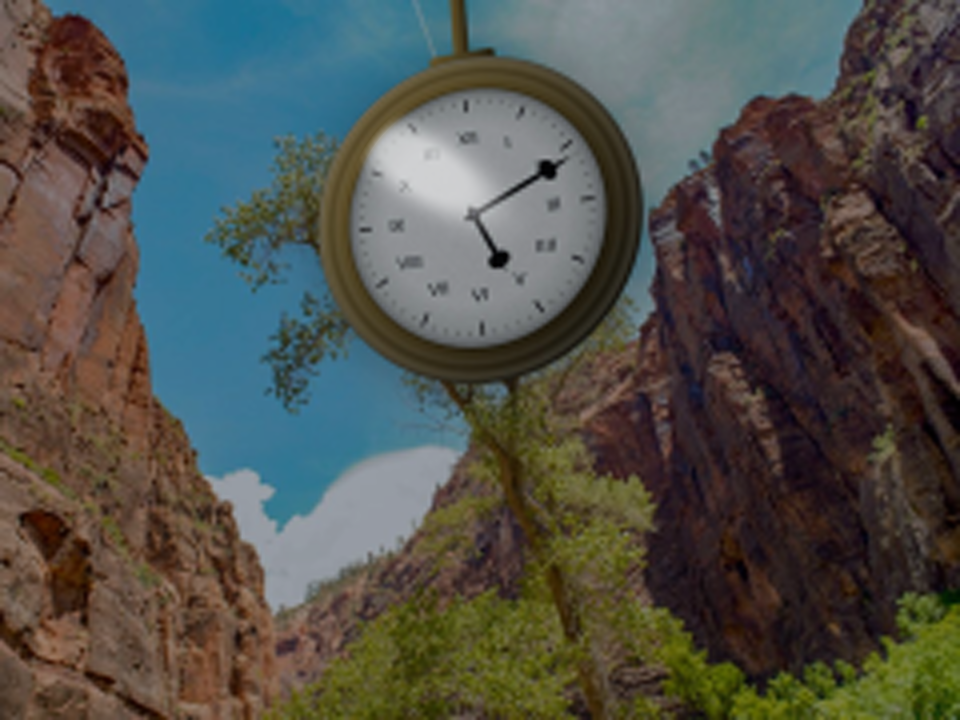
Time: **5:11**
